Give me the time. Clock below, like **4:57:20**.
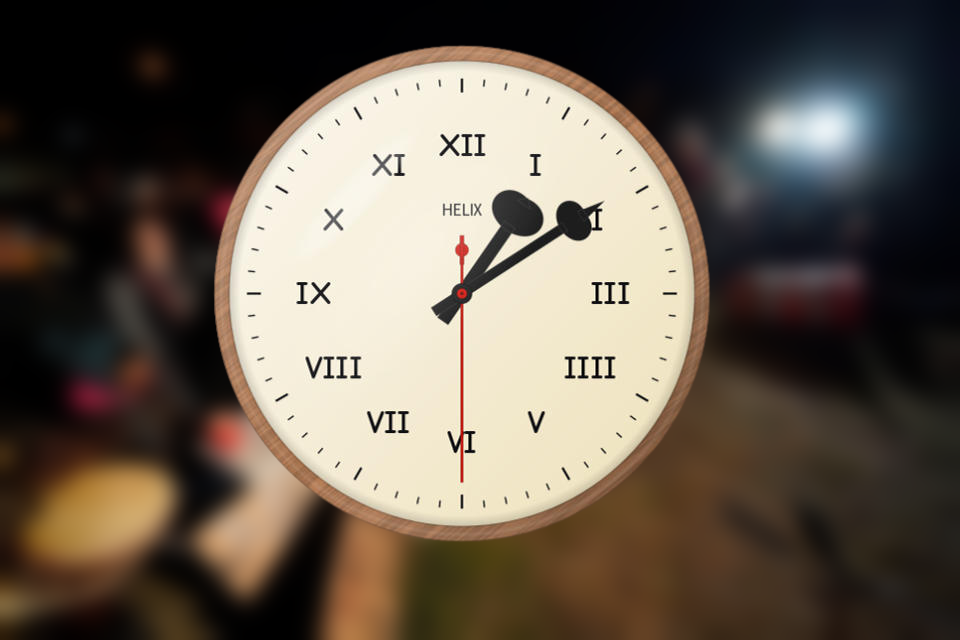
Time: **1:09:30**
